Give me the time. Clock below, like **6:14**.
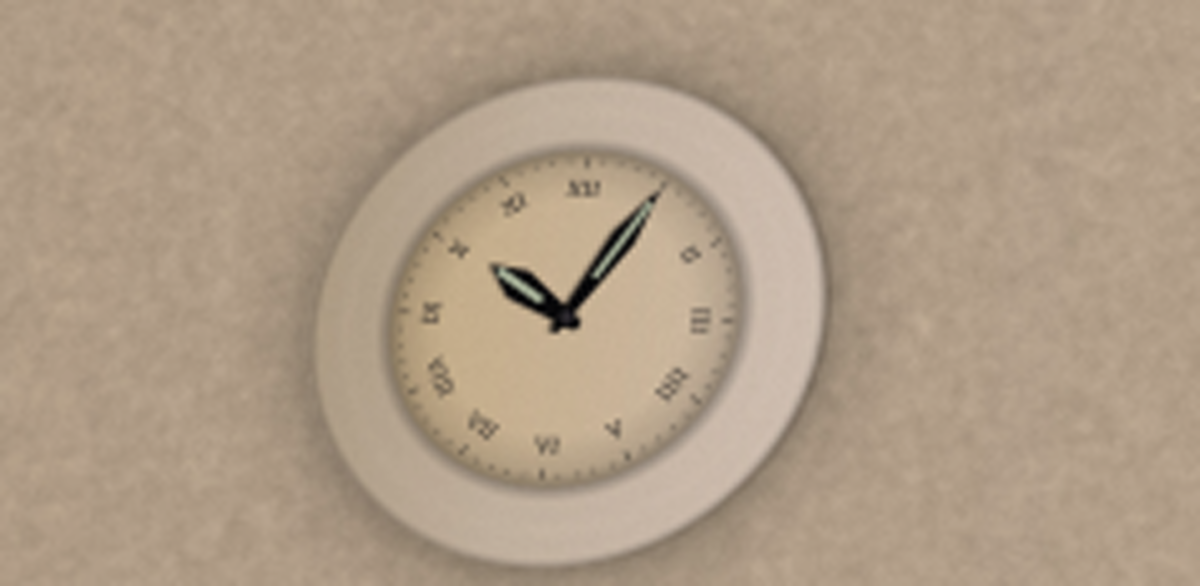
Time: **10:05**
